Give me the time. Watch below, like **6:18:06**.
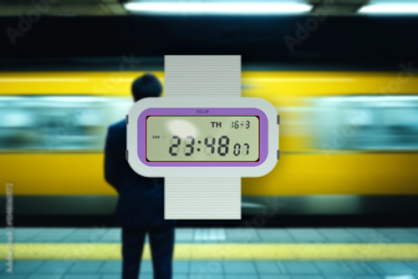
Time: **23:48:07**
